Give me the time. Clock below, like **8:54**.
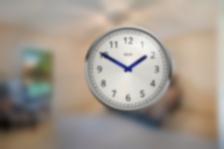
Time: **1:50**
